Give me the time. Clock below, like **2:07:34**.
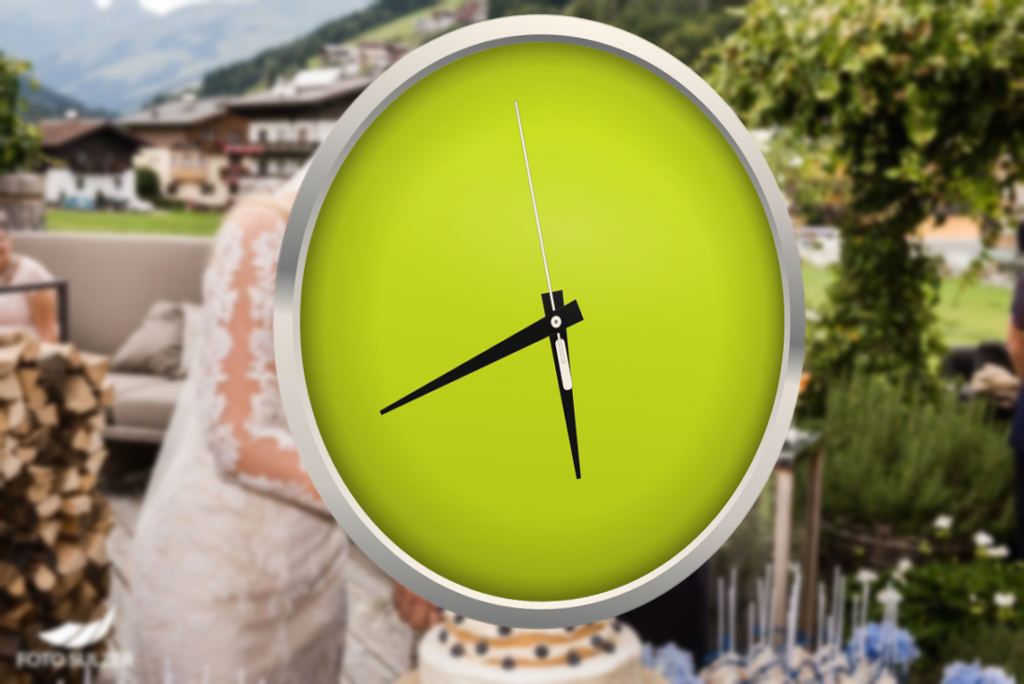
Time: **5:40:58**
